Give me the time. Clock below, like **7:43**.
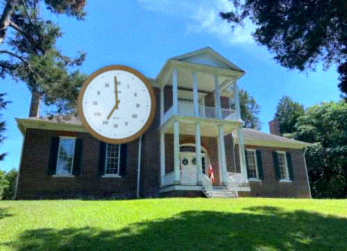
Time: **6:59**
